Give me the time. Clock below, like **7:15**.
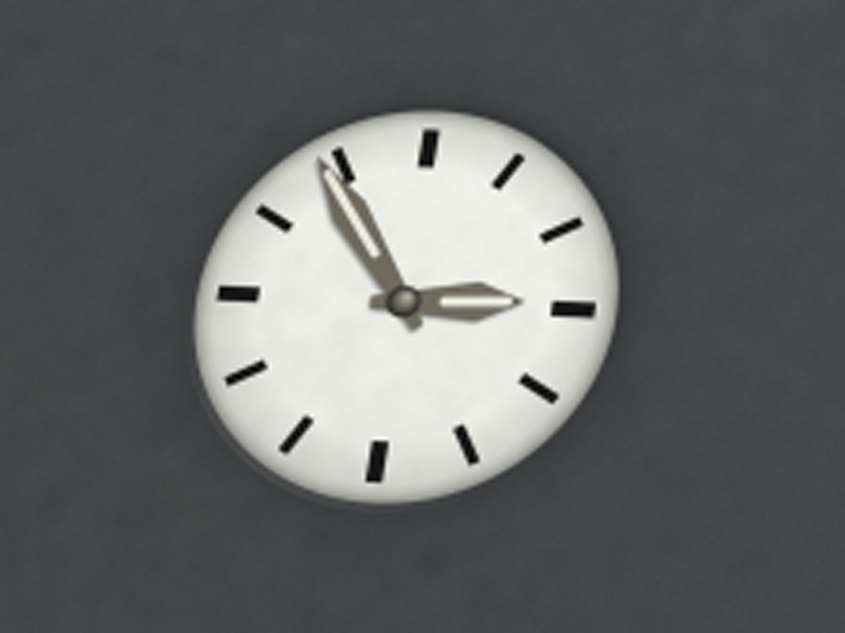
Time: **2:54**
